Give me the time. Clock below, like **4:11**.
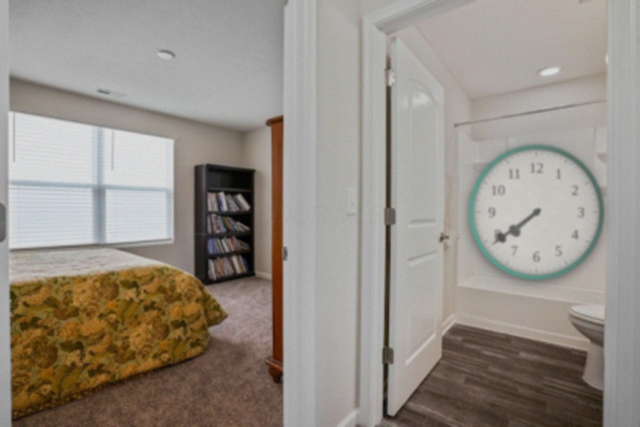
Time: **7:39**
